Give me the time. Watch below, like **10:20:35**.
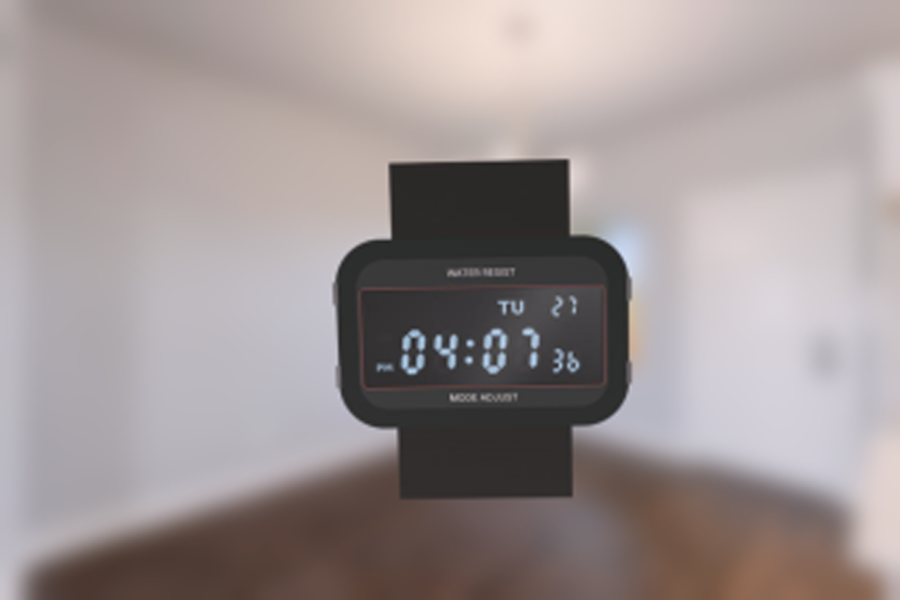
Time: **4:07:36**
